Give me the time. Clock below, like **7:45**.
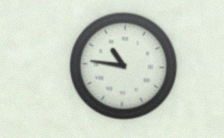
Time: **10:46**
